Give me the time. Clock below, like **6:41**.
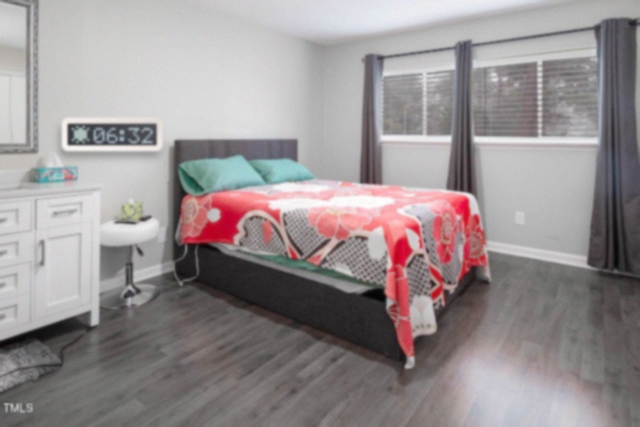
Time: **6:32**
